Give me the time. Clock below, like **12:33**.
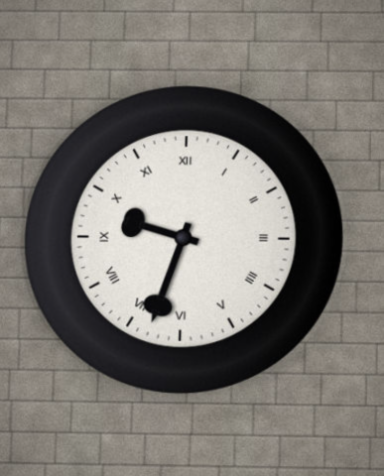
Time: **9:33**
